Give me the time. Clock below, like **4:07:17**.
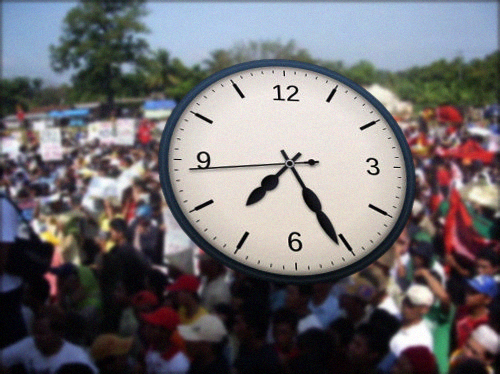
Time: **7:25:44**
